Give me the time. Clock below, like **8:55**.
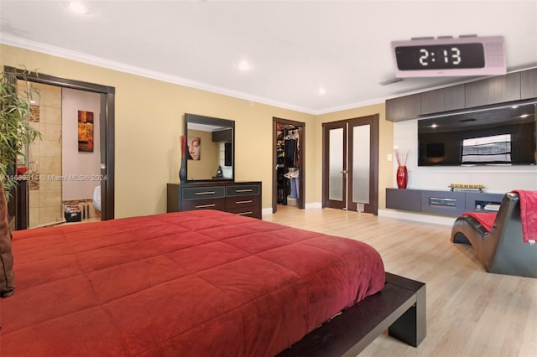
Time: **2:13**
